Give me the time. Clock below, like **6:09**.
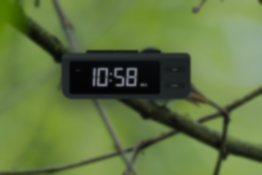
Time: **10:58**
